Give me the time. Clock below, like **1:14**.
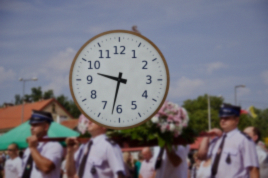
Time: **9:32**
